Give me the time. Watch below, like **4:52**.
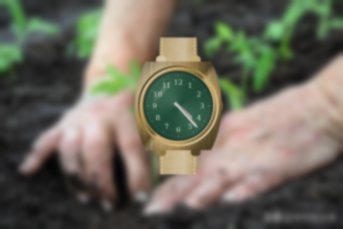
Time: **4:23**
